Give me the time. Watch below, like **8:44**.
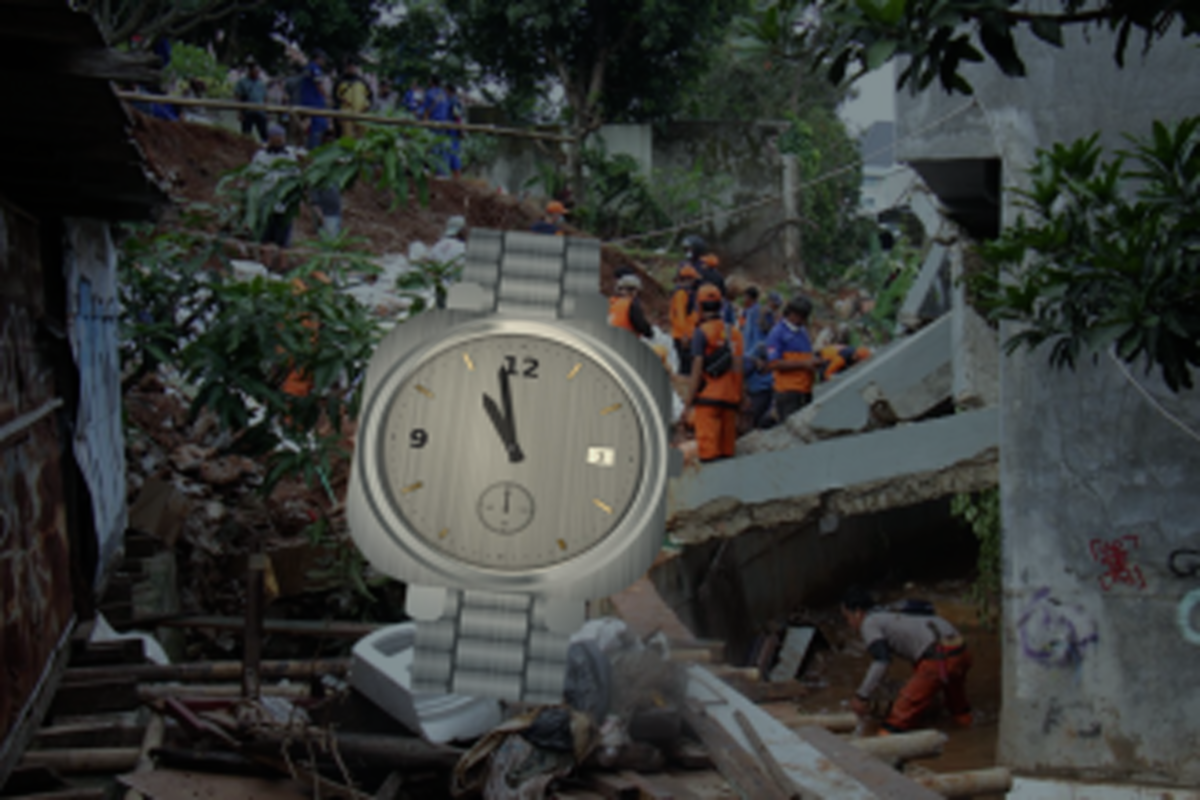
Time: **10:58**
